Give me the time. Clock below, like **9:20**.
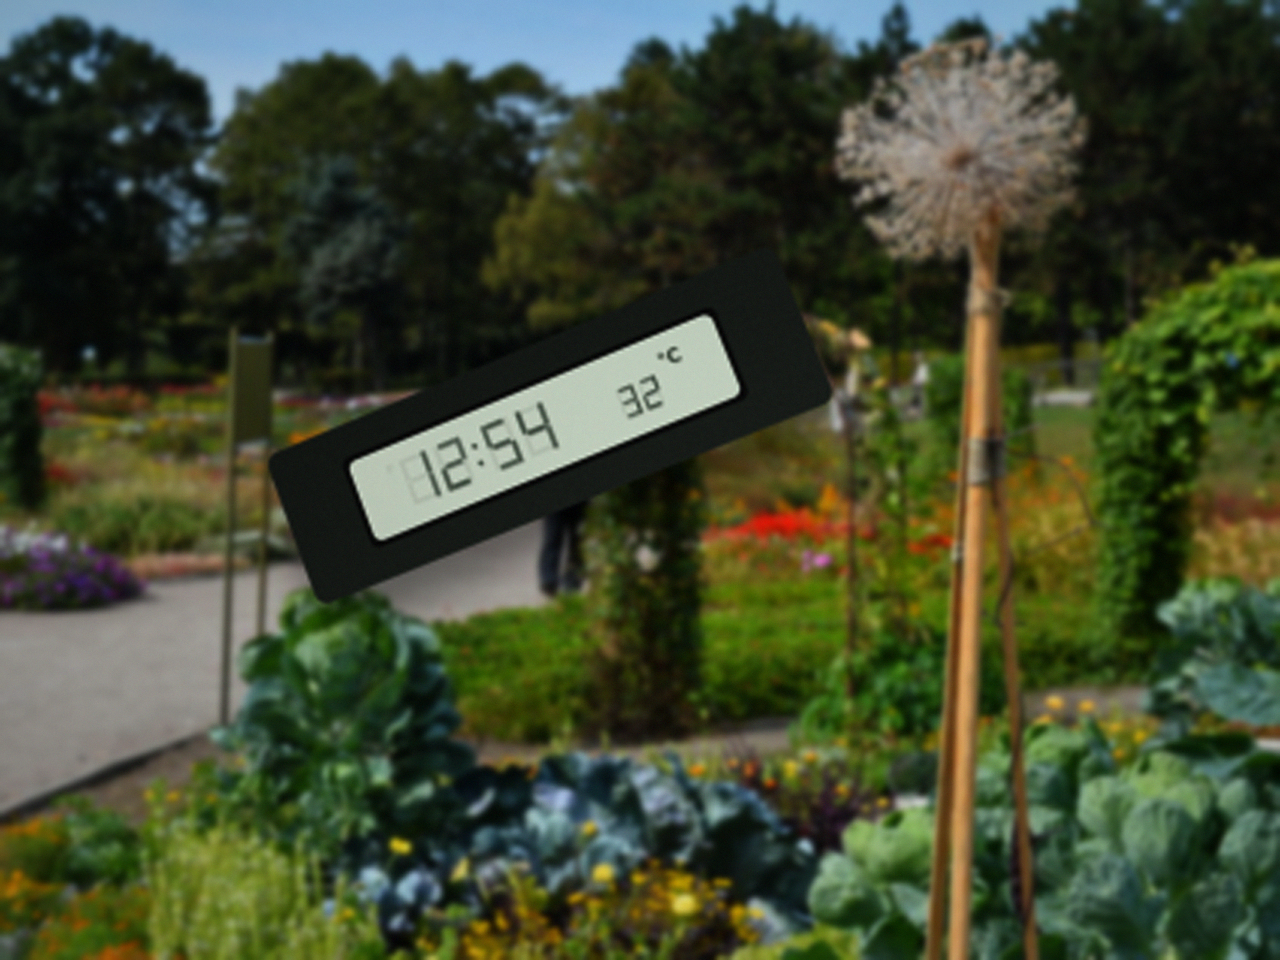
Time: **12:54**
